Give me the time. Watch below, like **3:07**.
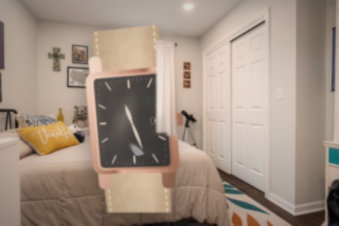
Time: **11:27**
